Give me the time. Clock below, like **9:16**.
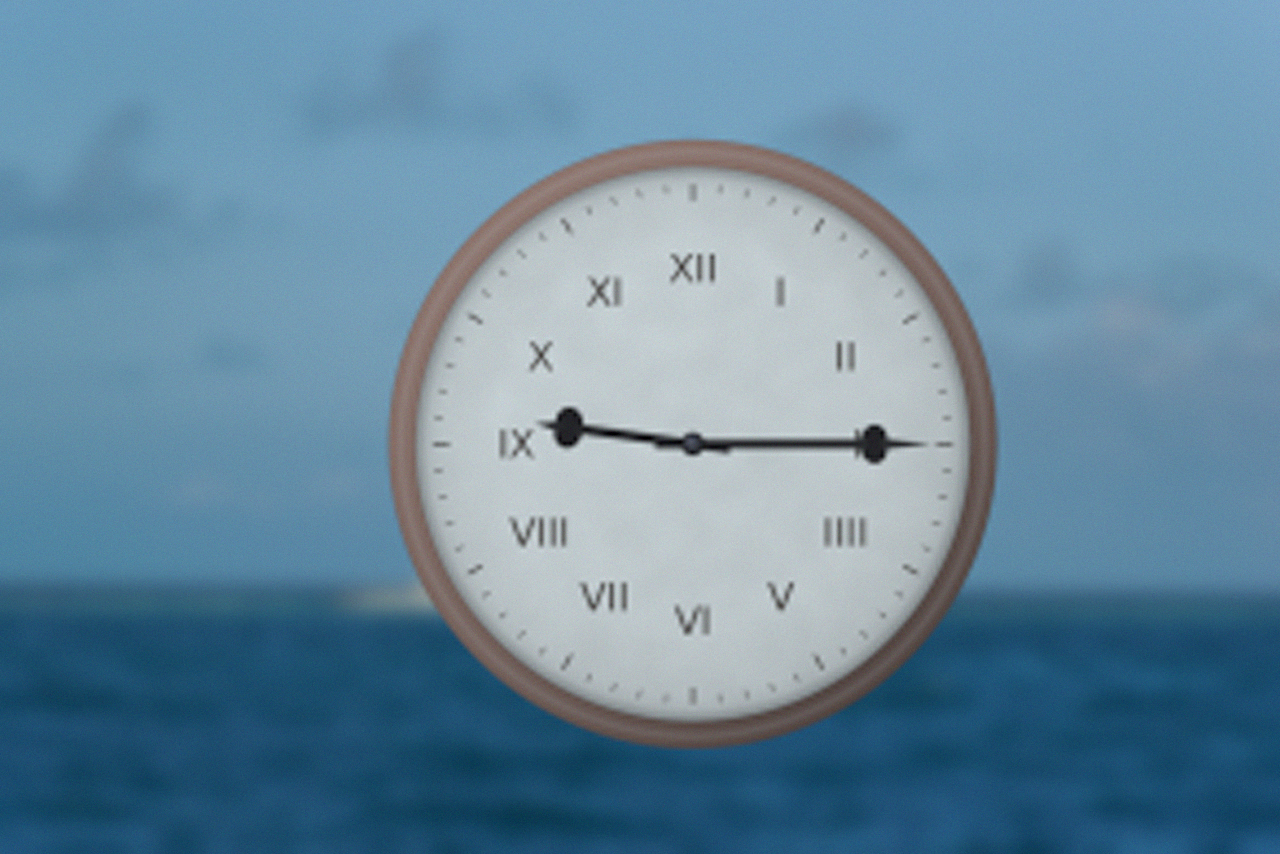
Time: **9:15**
